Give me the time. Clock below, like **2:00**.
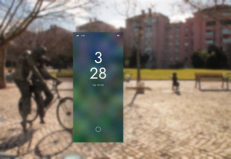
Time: **3:28**
